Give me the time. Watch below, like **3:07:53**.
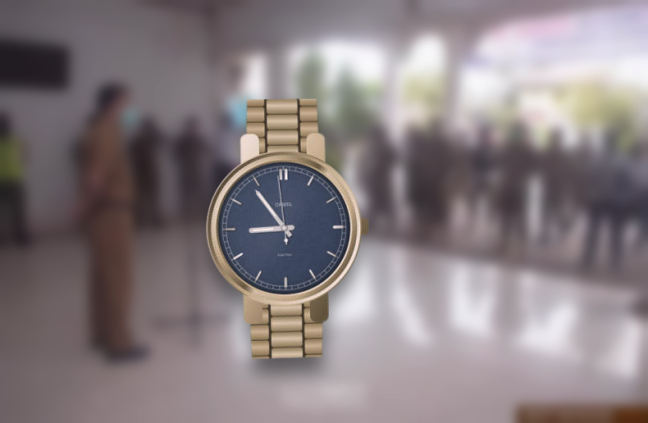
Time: **8:53:59**
